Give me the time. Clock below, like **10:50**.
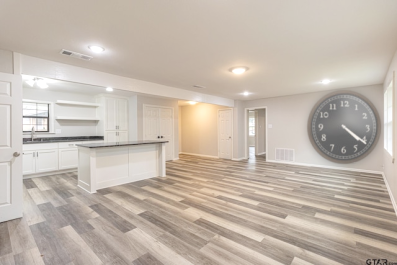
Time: **4:21**
